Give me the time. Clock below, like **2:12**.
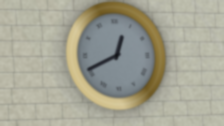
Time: **12:41**
